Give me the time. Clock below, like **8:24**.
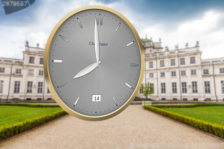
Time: **7:59**
